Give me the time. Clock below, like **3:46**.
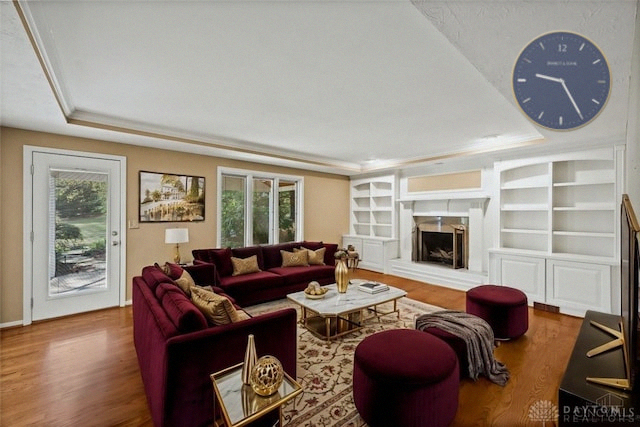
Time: **9:25**
